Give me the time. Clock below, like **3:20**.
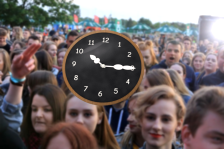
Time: **10:15**
